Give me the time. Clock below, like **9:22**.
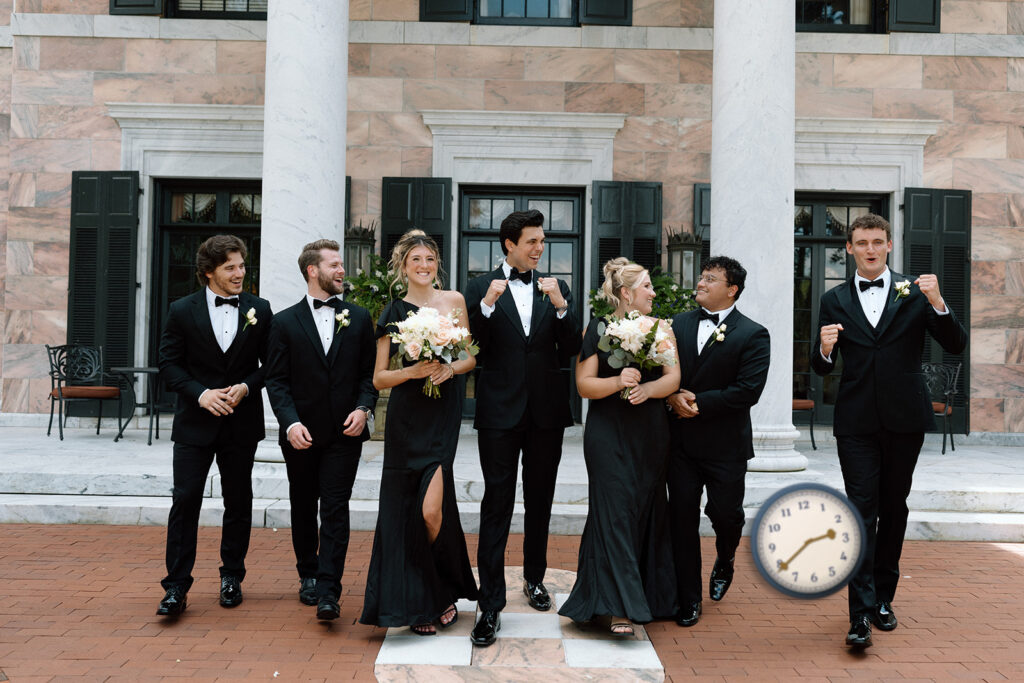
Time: **2:39**
